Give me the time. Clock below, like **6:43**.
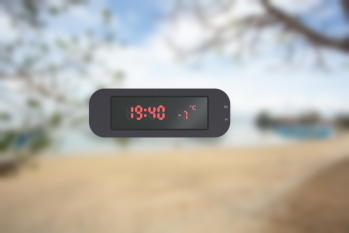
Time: **19:40**
